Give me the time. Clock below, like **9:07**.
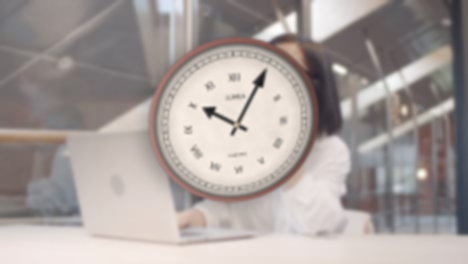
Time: **10:05**
